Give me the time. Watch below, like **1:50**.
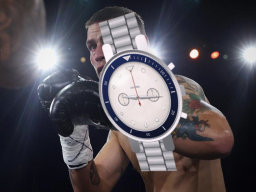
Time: **9:16**
